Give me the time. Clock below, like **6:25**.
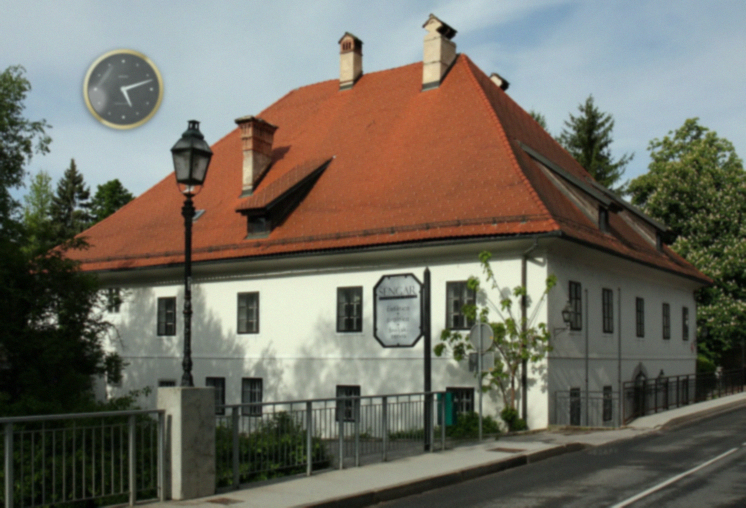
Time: **5:12**
